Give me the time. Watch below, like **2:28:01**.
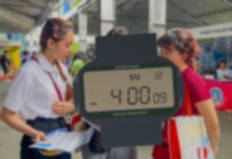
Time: **4:00:09**
